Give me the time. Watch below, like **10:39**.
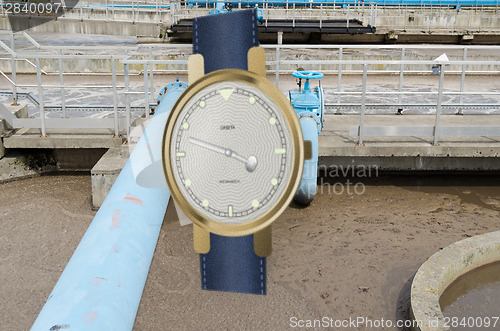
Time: **3:48**
